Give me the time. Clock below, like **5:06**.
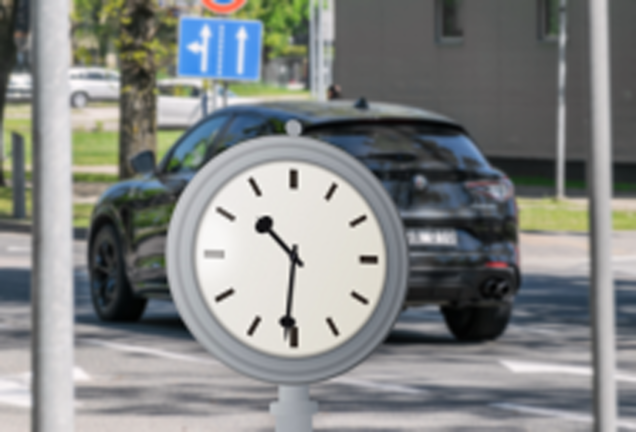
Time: **10:31**
